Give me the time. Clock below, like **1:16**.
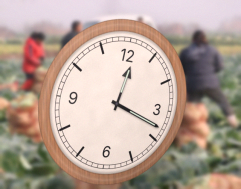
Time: **12:18**
